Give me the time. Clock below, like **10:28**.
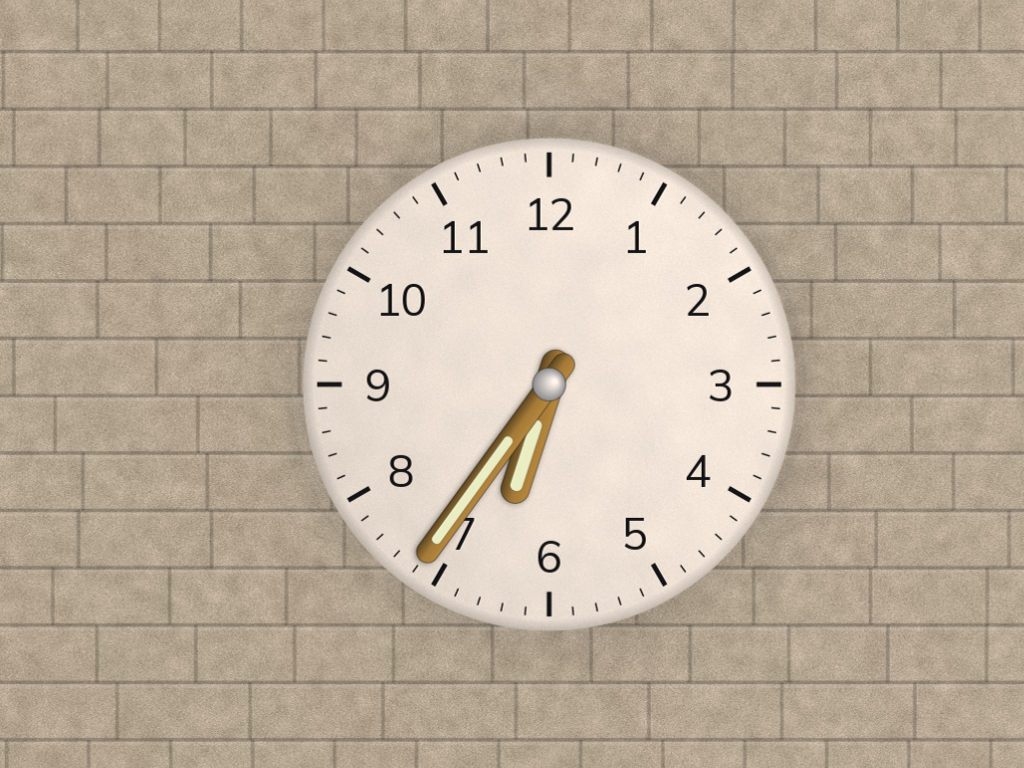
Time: **6:36**
